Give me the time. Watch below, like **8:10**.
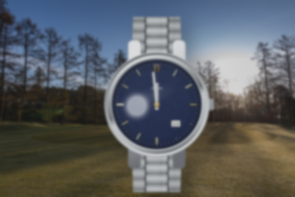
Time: **11:59**
